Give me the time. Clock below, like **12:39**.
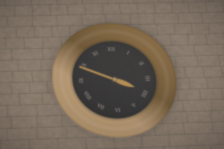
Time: **3:49**
